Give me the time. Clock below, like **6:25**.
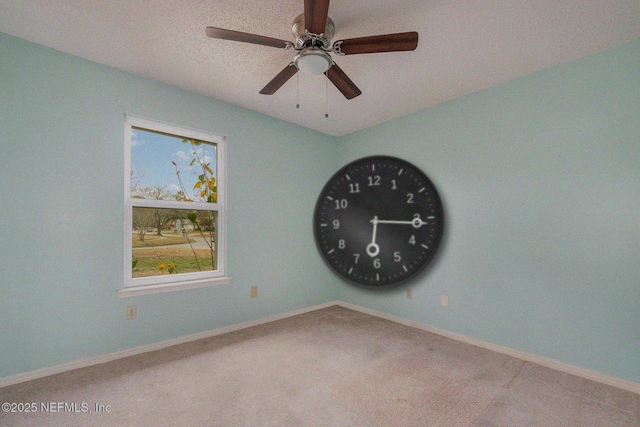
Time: **6:16**
